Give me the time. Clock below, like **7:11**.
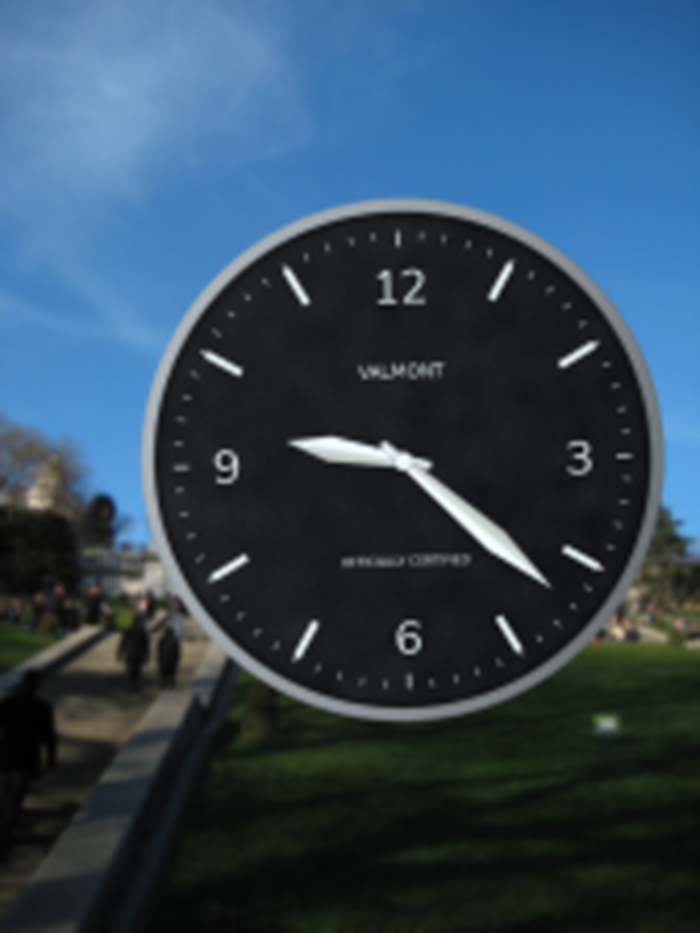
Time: **9:22**
